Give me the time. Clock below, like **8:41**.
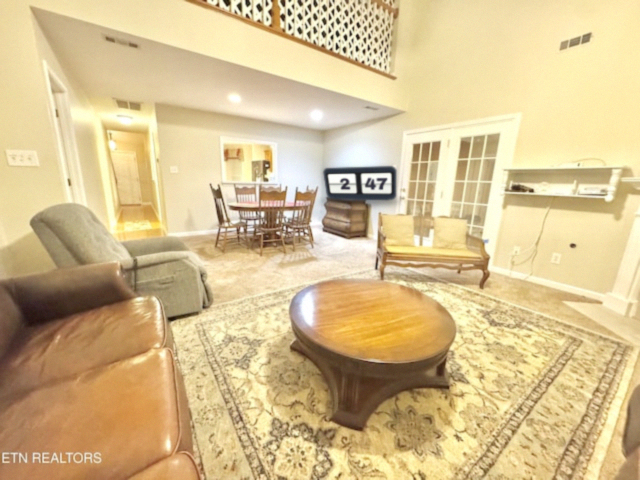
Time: **2:47**
